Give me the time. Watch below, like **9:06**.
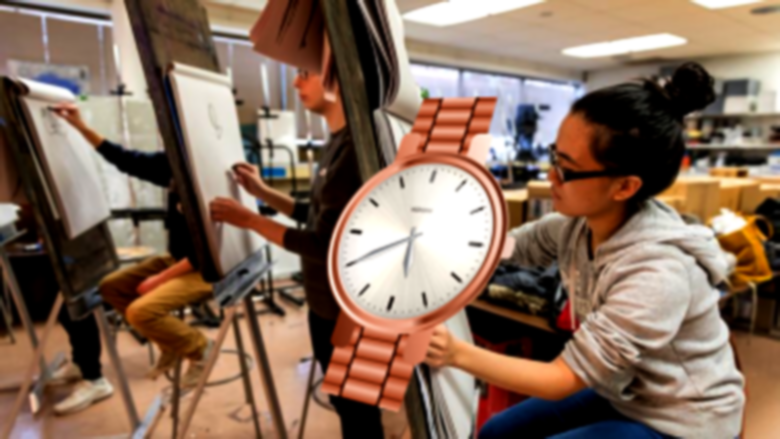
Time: **5:40**
